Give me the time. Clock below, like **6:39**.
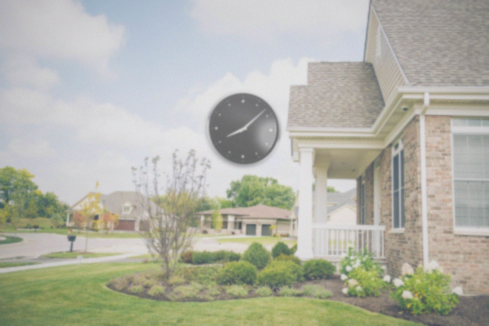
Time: **8:08**
